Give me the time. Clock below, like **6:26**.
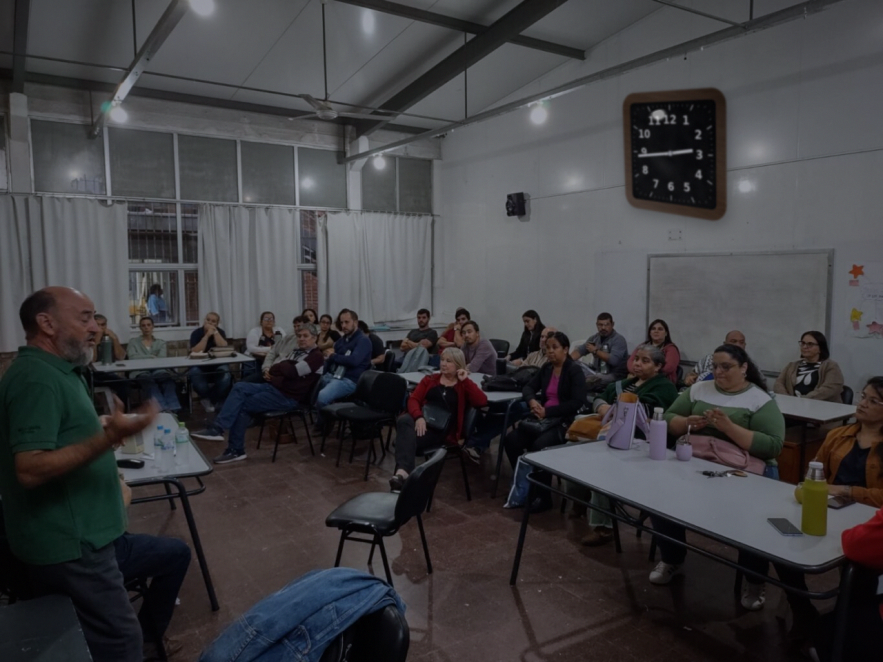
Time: **2:44**
